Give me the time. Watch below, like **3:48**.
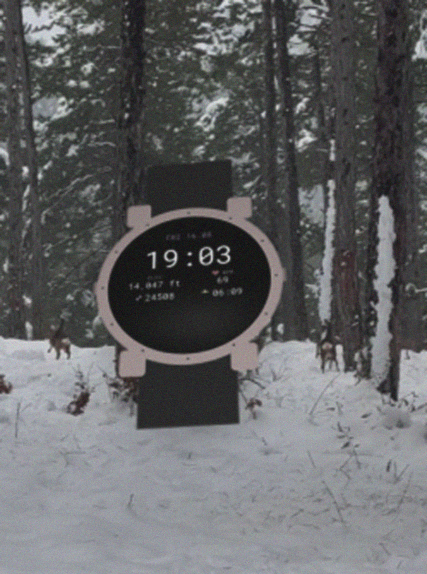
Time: **19:03**
